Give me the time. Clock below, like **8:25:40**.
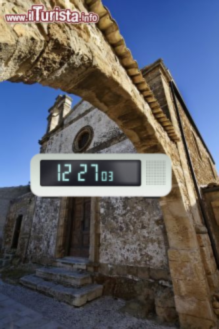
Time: **12:27:03**
